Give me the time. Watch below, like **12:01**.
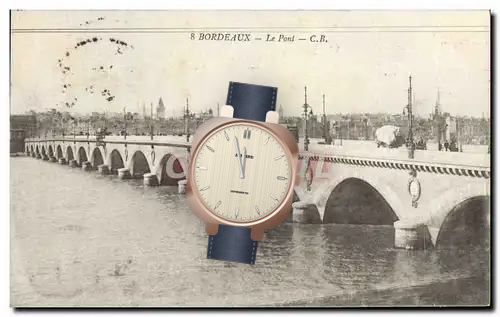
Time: **11:57**
